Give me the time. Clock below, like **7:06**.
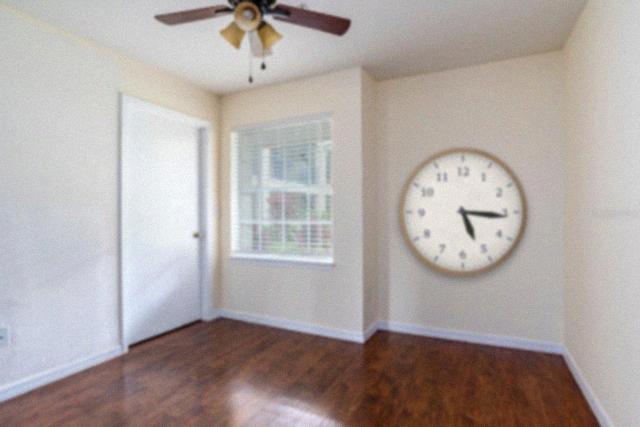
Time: **5:16**
